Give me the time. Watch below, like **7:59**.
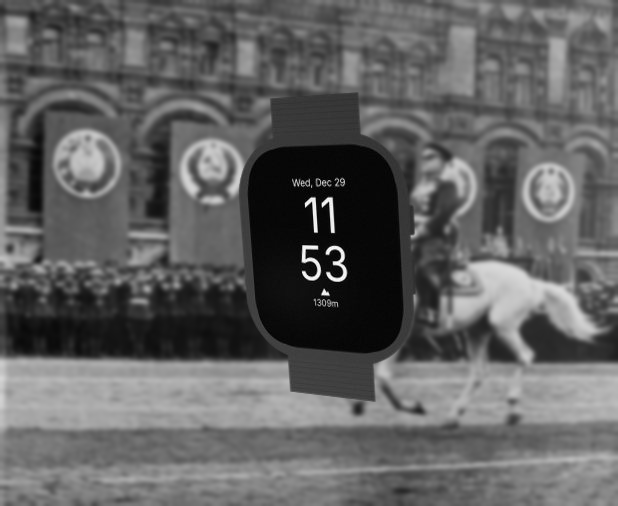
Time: **11:53**
